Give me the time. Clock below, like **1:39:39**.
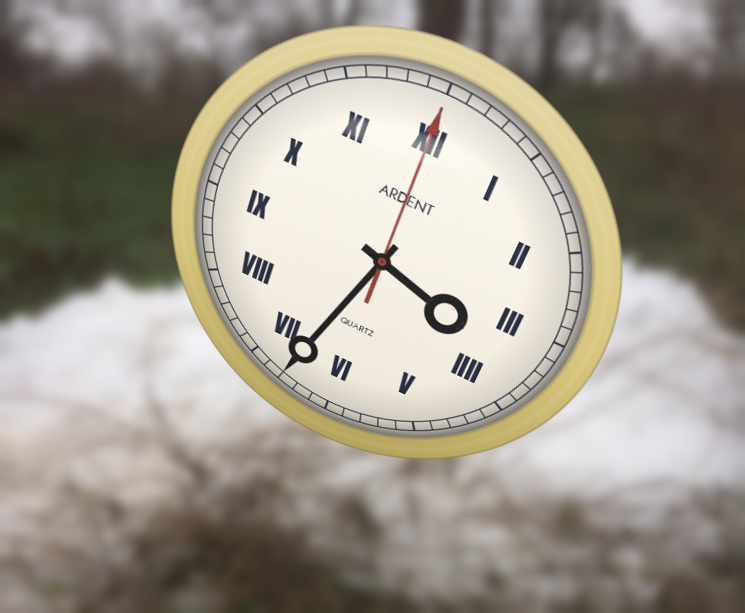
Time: **3:33:00**
